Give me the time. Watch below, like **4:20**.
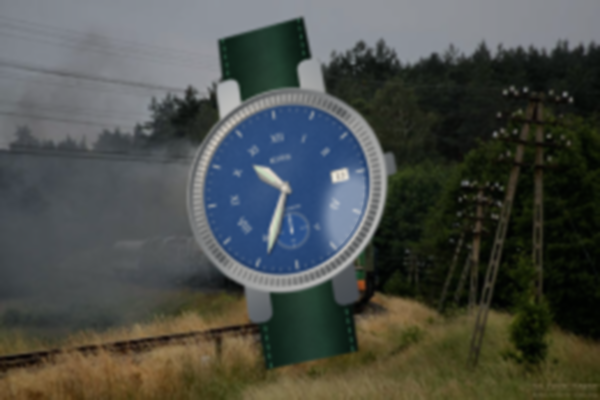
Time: **10:34**
